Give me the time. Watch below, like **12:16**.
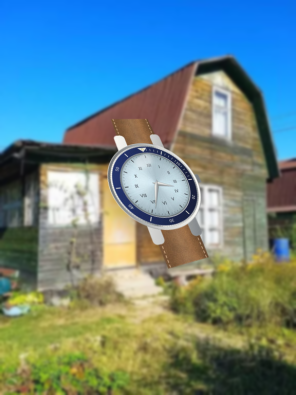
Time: **3:34**
